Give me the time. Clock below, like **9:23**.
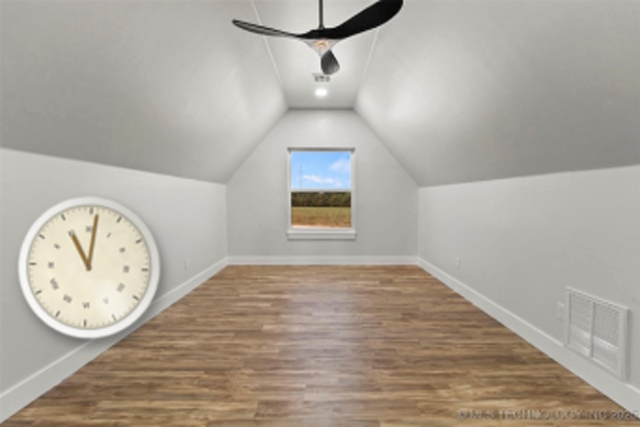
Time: **11:01**
